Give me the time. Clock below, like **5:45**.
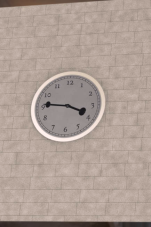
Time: **3:46**
